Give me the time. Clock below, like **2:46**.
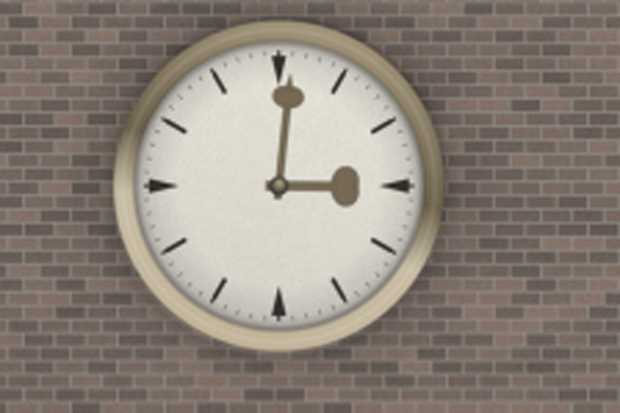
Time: **3:01**
